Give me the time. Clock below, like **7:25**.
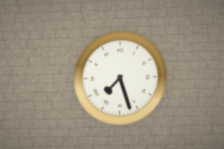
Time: **7:27**
